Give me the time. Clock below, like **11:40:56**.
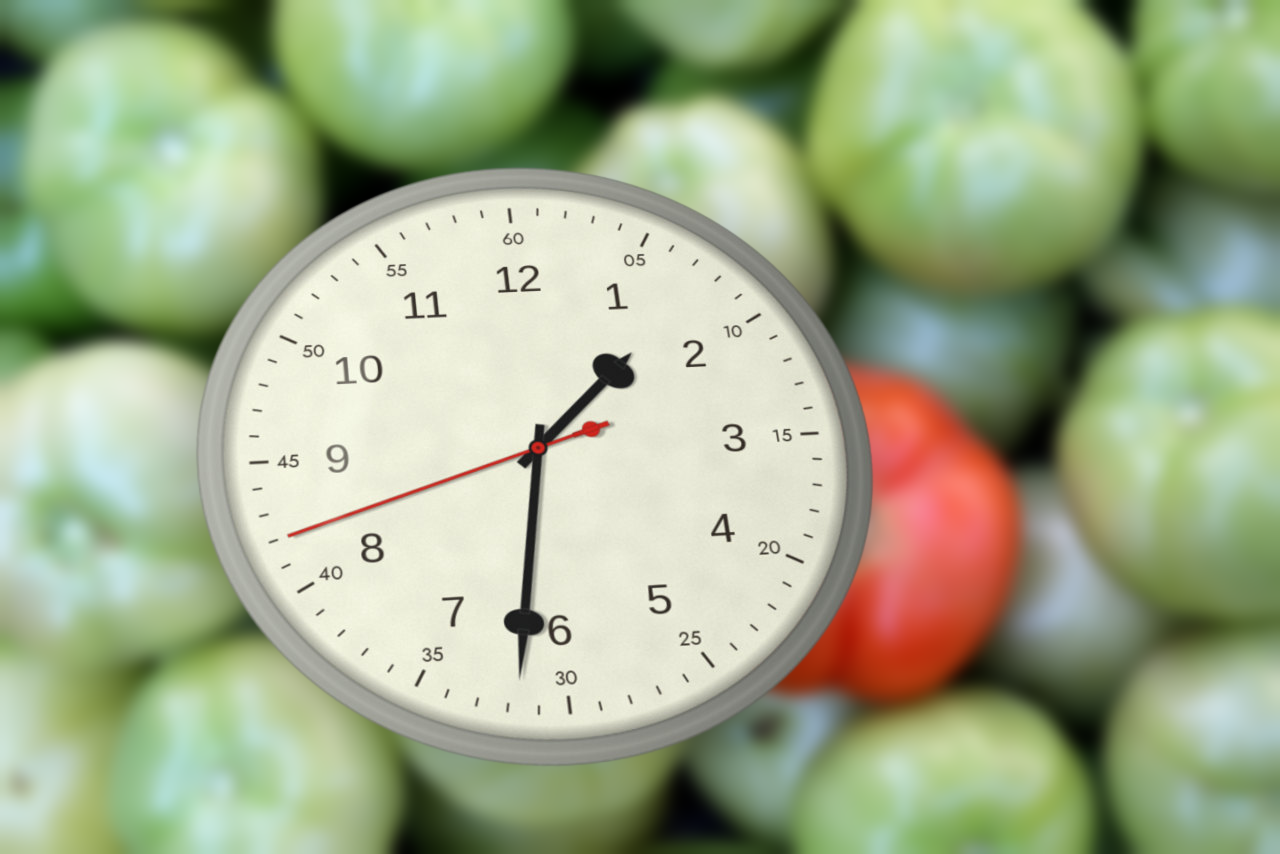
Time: **1:31:42**
